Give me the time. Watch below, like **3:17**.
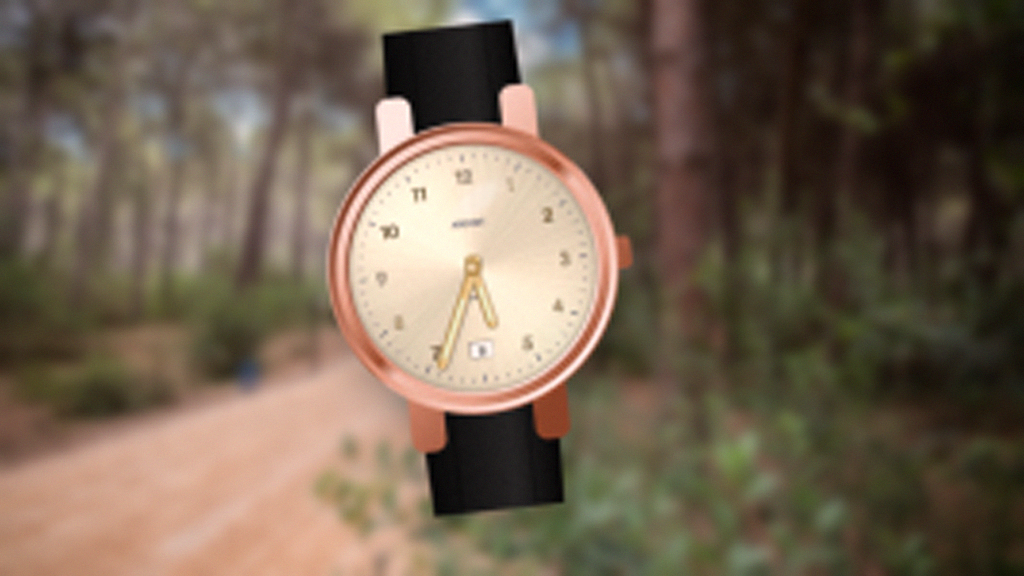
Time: **5:34**
